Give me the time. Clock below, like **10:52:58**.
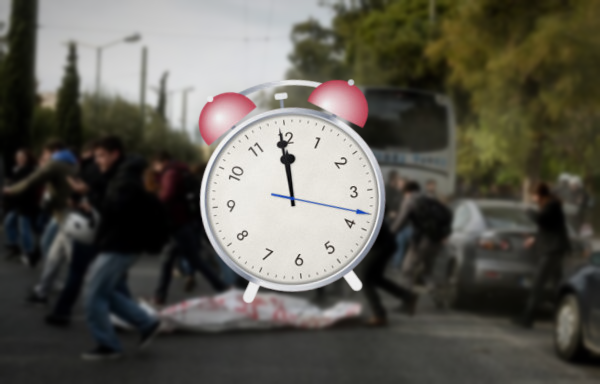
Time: **11:59:18**
